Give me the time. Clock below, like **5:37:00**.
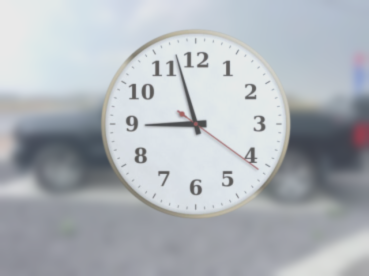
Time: **8:57:21**
